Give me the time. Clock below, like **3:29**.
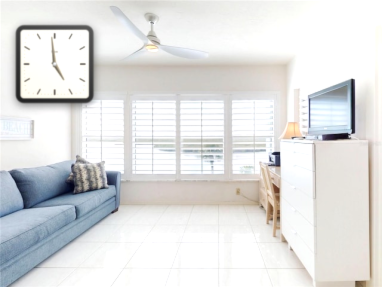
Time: **4:59**
